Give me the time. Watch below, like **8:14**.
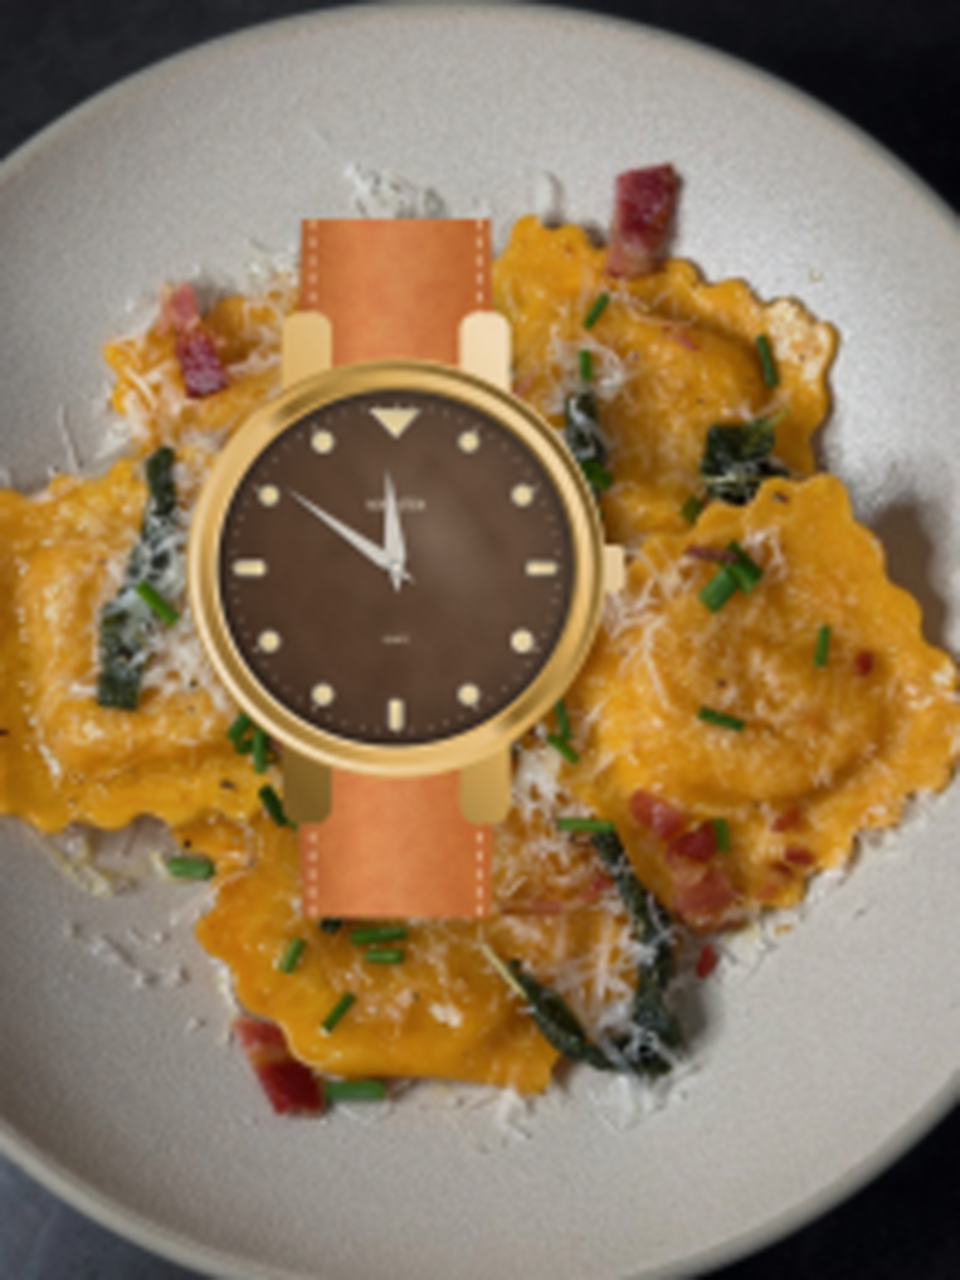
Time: **11:51**
